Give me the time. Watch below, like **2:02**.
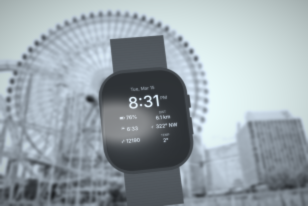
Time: **8:31**
